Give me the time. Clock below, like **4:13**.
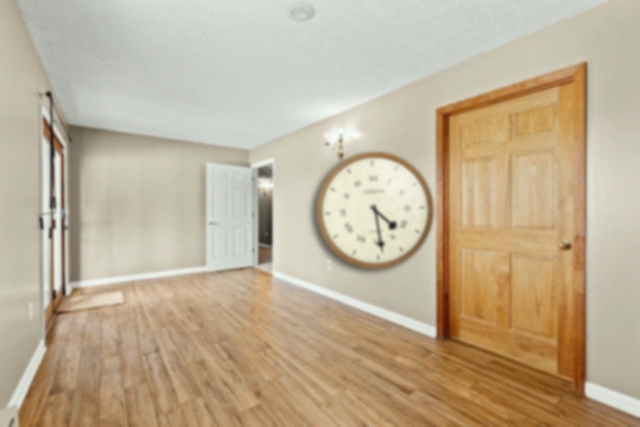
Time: **4:29**
